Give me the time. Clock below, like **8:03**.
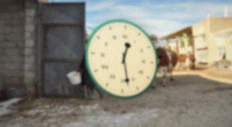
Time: **12:28**
